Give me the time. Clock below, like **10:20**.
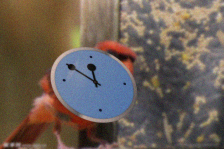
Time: **11:51**
